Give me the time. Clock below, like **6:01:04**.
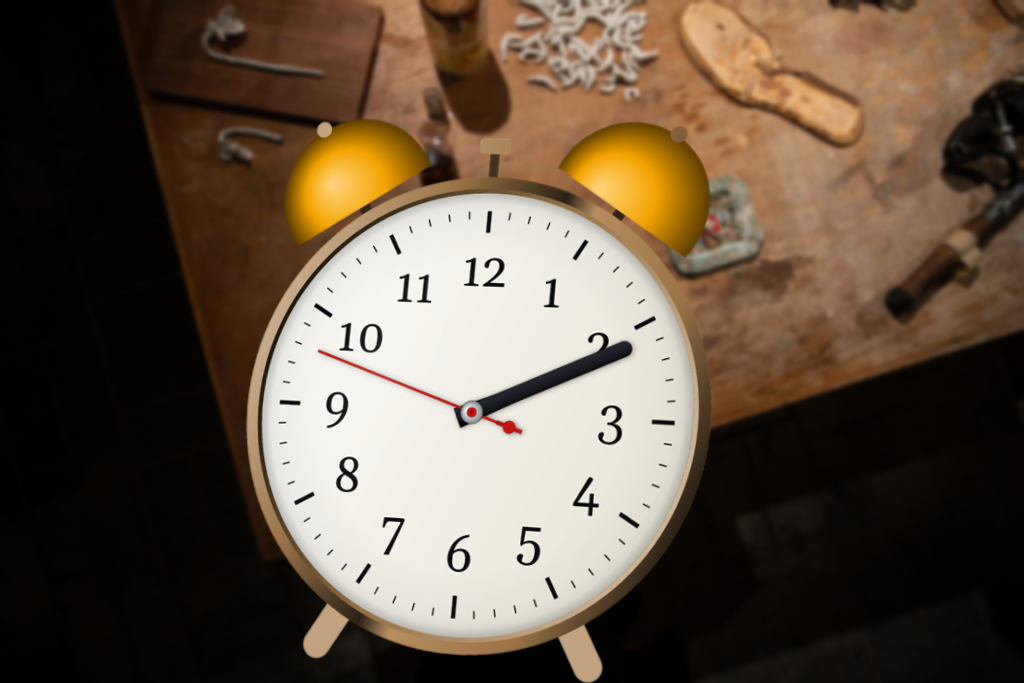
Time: **2:10:48**
